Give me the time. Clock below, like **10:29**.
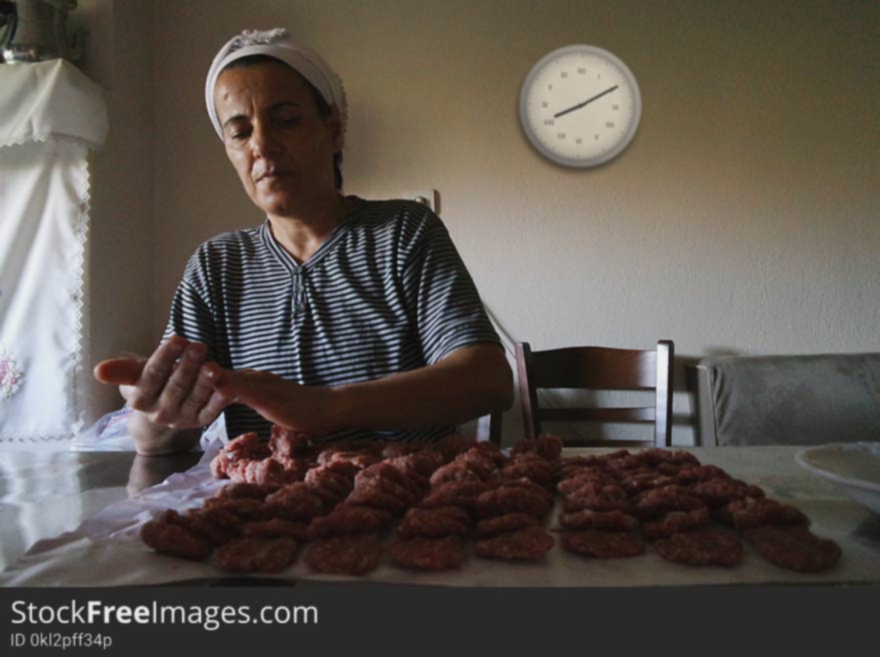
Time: **8:10**
